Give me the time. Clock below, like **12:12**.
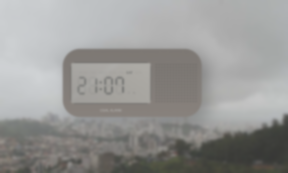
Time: **21:07**
